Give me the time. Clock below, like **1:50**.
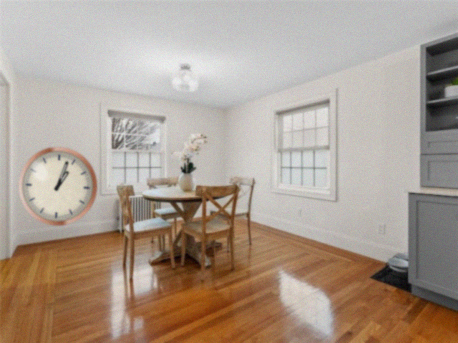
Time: **1:03**
